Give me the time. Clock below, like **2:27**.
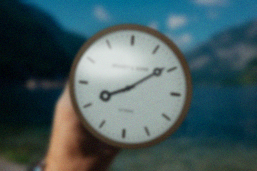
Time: **8:09**
